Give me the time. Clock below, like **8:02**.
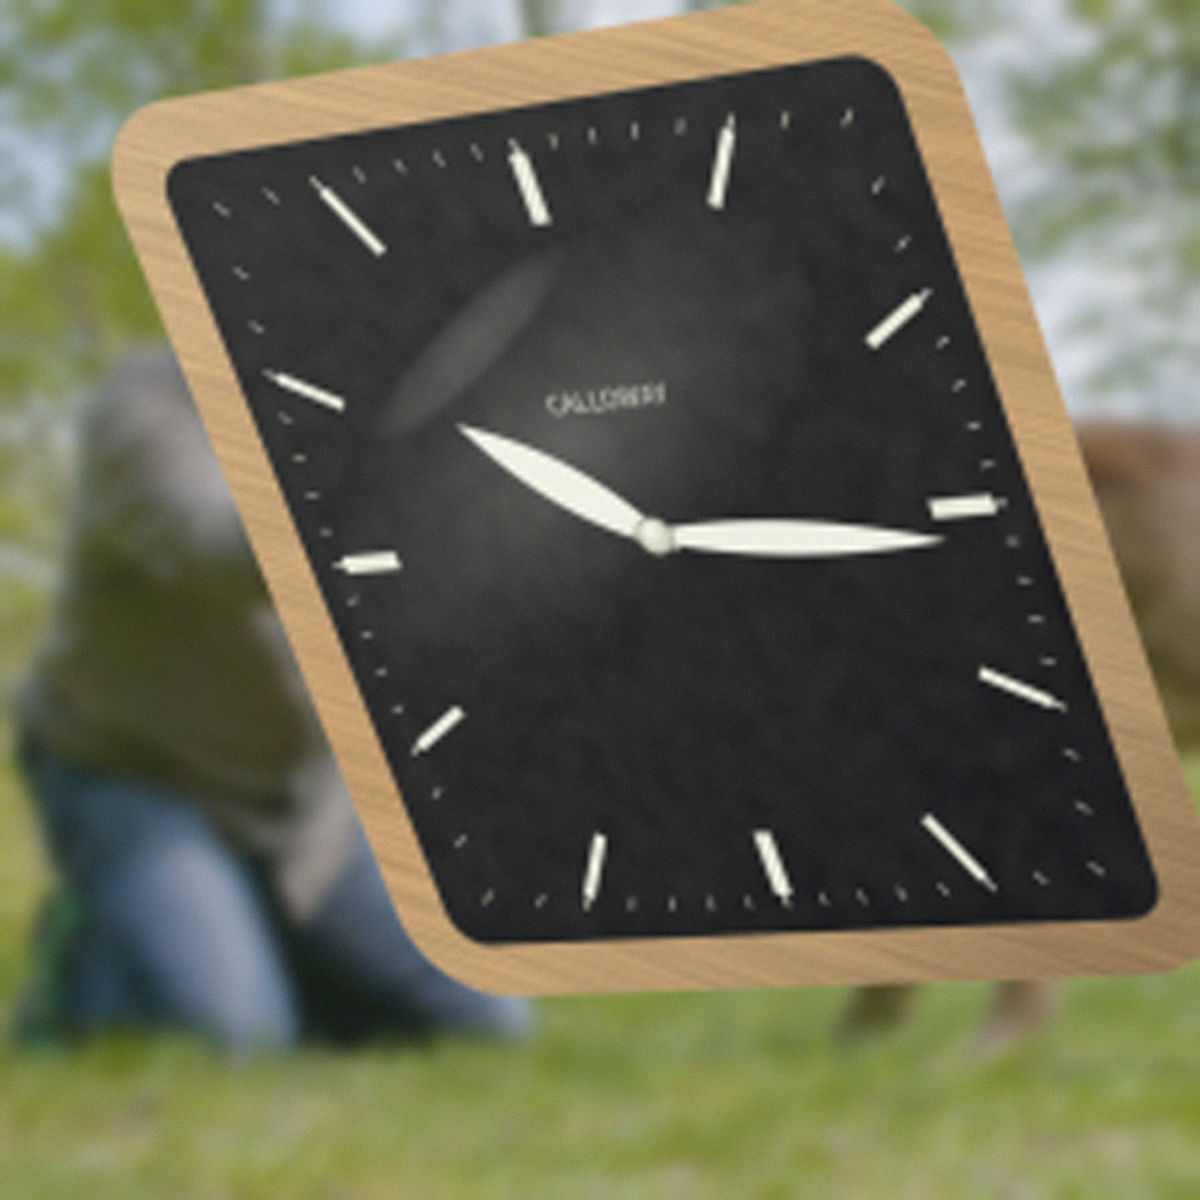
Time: **10:16**
